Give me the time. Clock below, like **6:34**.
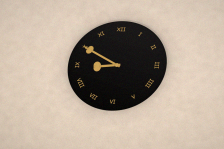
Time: **8:50**
